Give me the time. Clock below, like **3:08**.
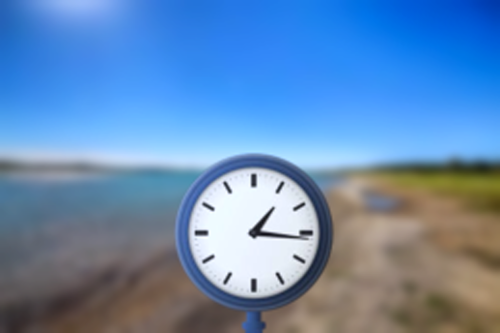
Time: **1:16**
